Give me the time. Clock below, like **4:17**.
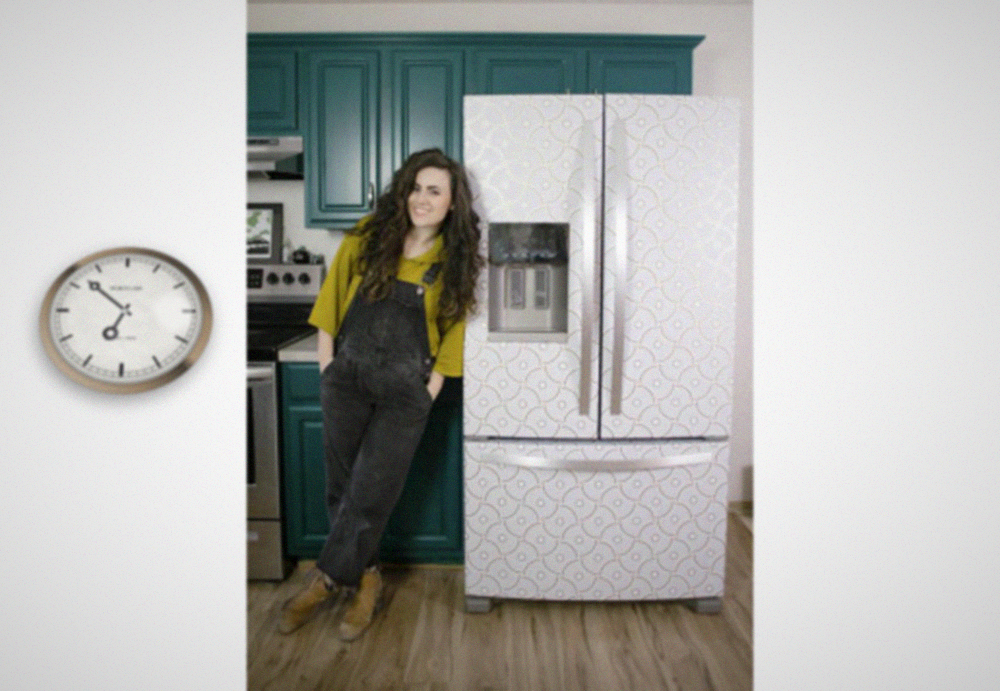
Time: **6:52**
